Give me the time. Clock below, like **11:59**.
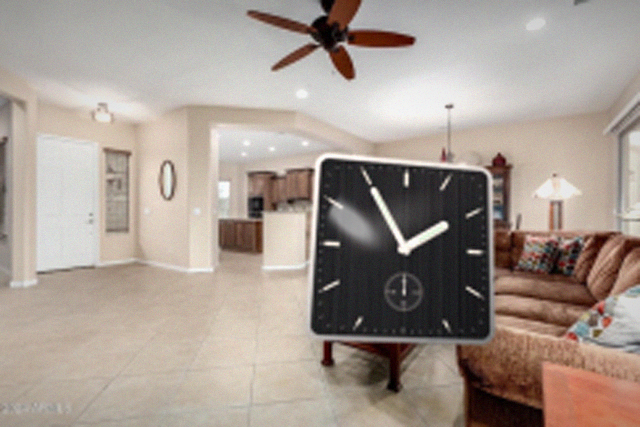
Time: **1:55**
